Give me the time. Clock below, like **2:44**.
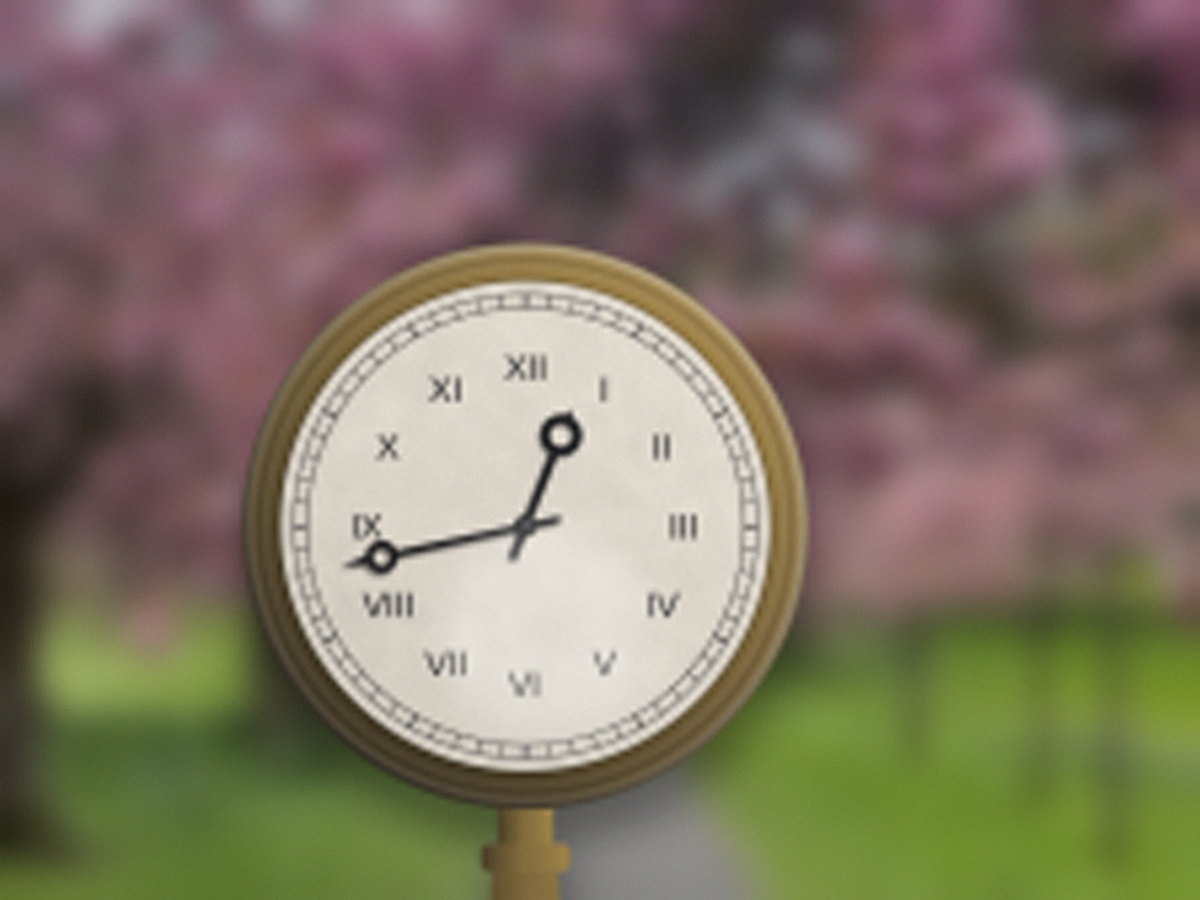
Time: **12:43**
